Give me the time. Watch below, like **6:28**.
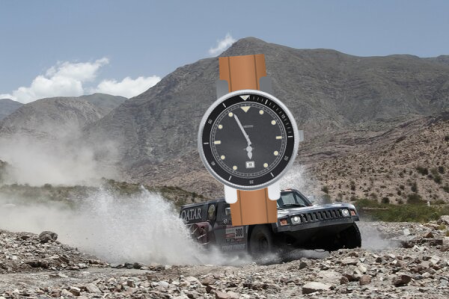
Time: **5:56**
